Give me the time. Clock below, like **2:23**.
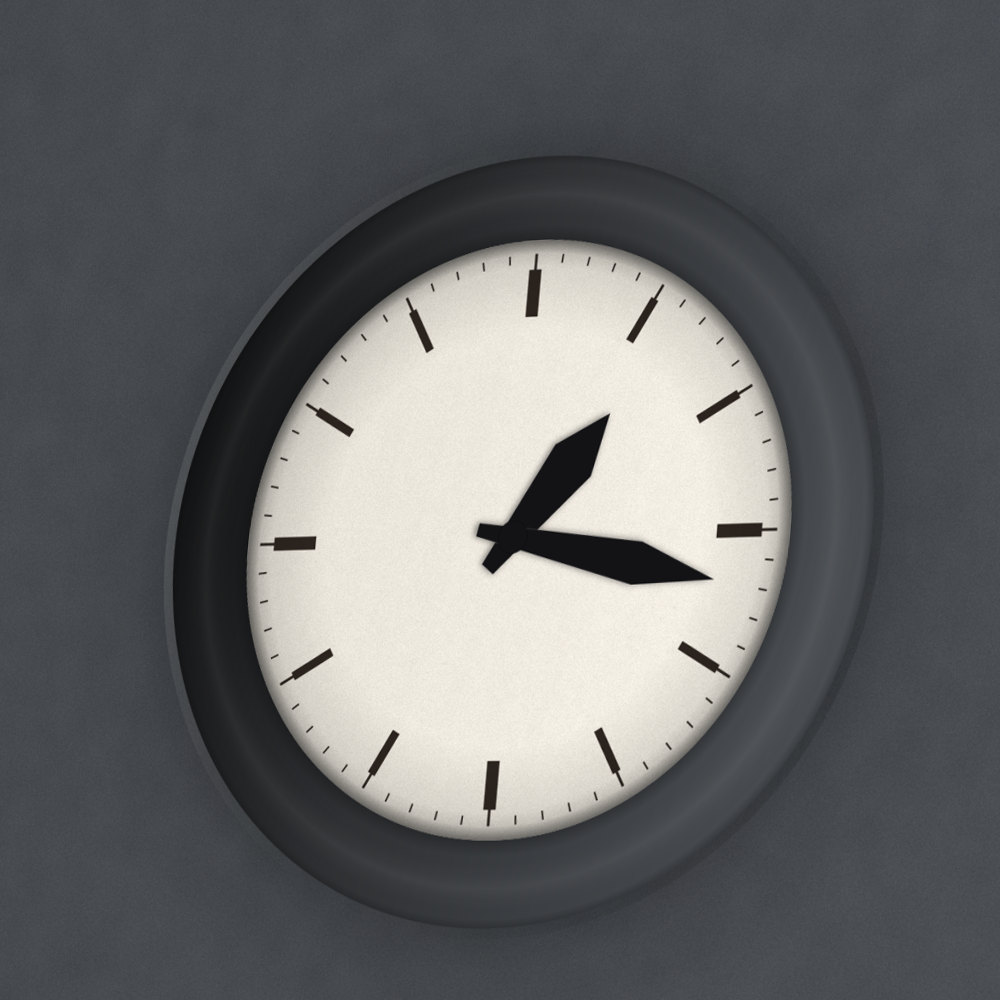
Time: **1:17**
